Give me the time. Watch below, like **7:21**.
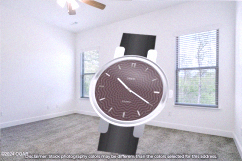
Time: **10:20**
